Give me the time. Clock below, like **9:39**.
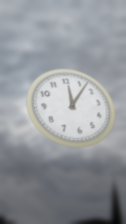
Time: **12:07**
